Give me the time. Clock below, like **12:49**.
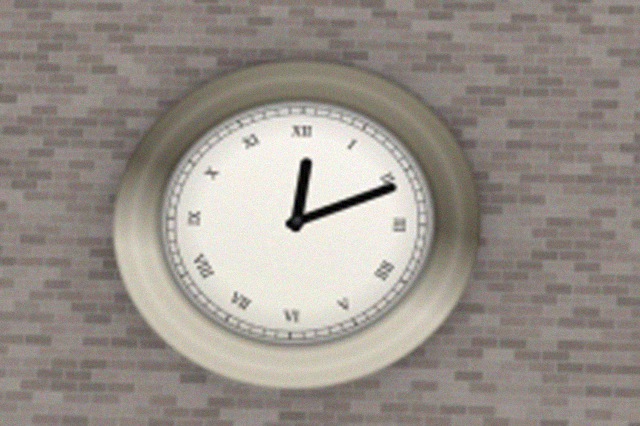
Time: **12:11**
